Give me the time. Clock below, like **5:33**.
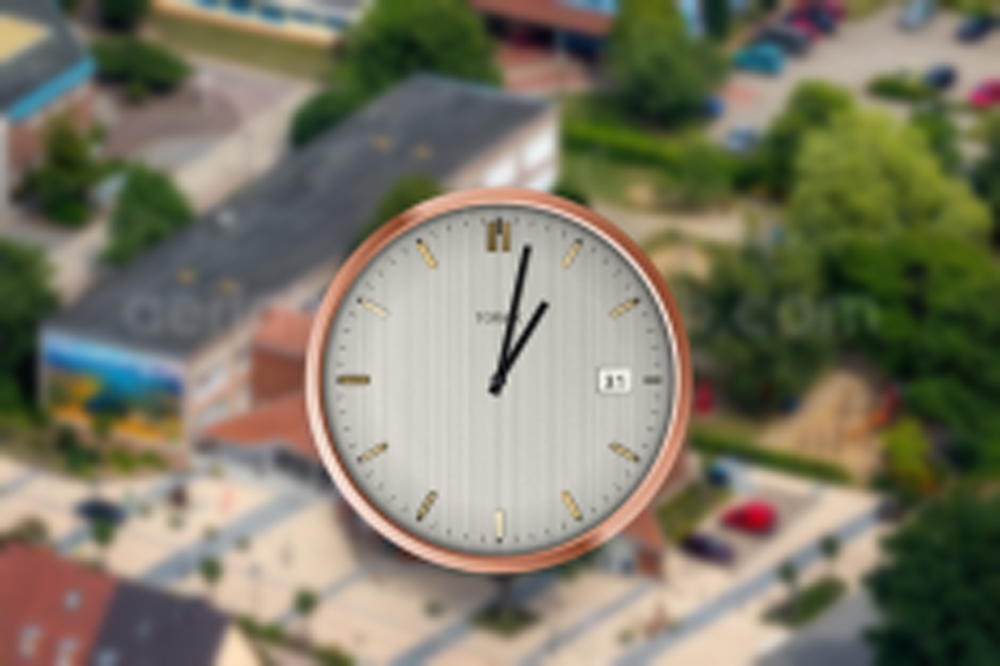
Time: **1:02**
